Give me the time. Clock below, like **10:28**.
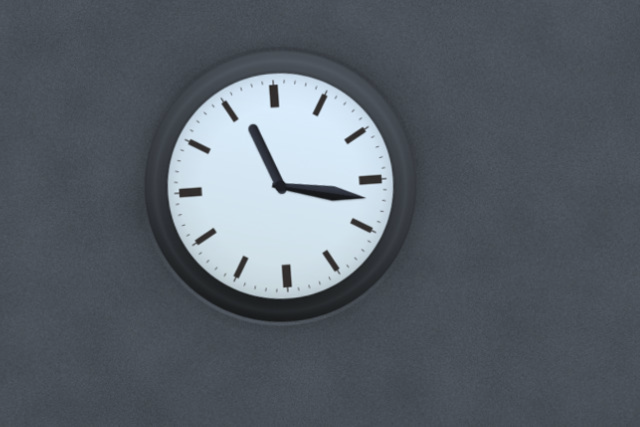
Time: **11:17**
